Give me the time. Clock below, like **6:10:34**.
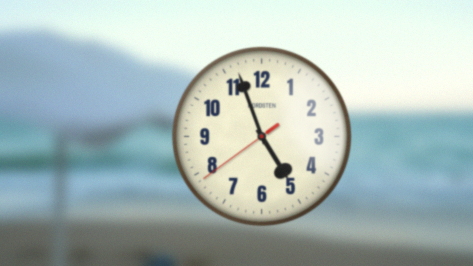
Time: **4:56:39**
